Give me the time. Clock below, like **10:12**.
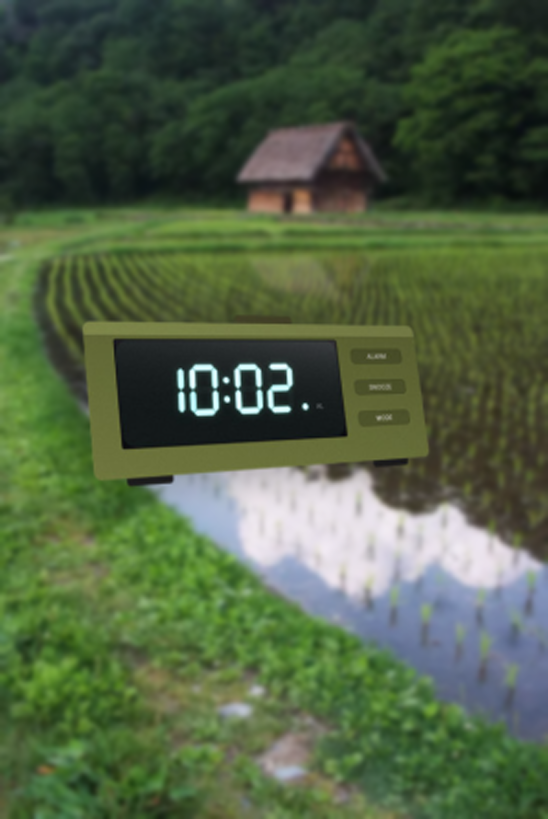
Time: **10:02**
